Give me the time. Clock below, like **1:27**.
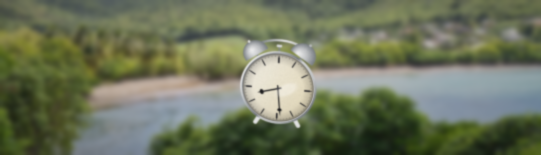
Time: **8:29**
